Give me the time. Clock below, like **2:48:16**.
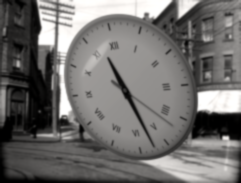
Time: **11:27:22**
